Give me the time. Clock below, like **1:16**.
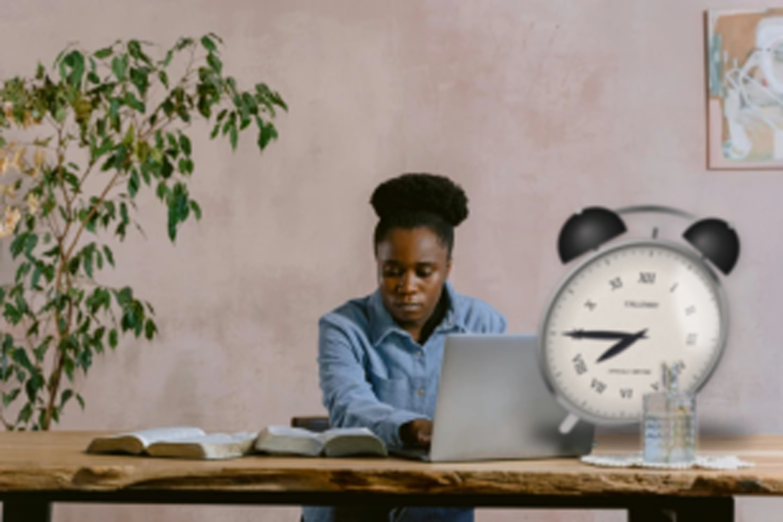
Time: **7:45**
